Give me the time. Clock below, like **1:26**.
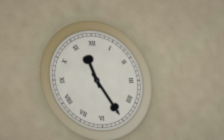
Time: **11:25**
